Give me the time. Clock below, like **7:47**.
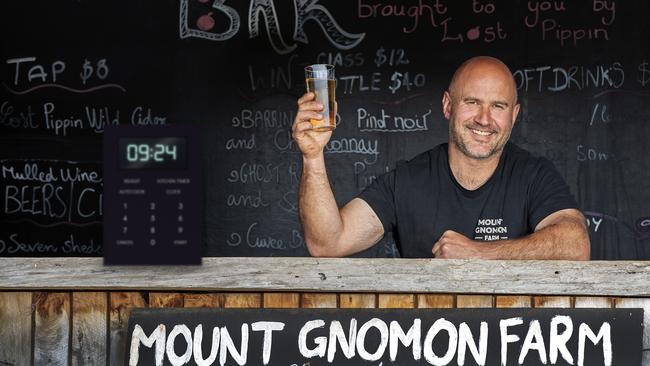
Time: **9:24**
